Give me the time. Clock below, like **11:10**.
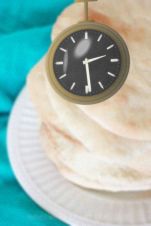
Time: **2:29**
